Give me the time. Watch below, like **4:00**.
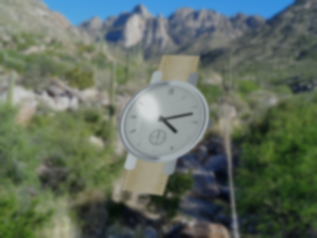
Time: **4:12**
